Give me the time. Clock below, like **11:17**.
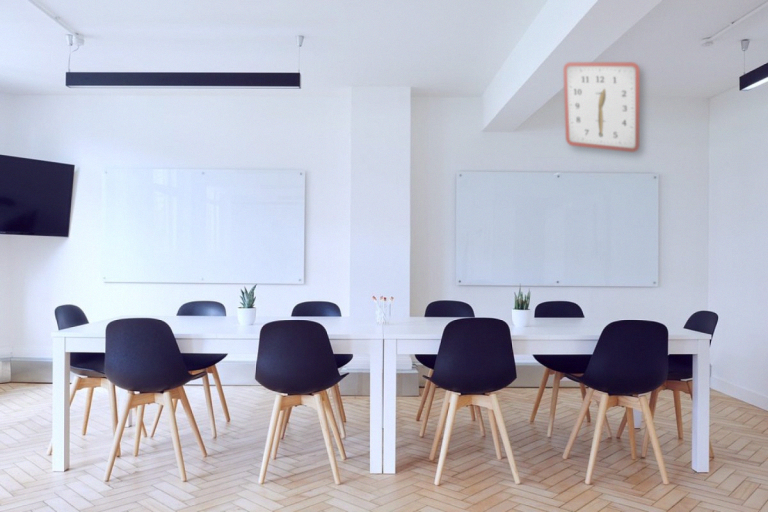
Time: **12:30**
